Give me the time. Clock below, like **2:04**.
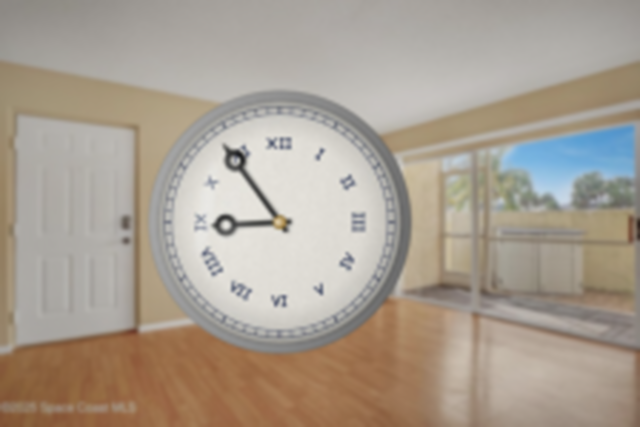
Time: **8:54**
